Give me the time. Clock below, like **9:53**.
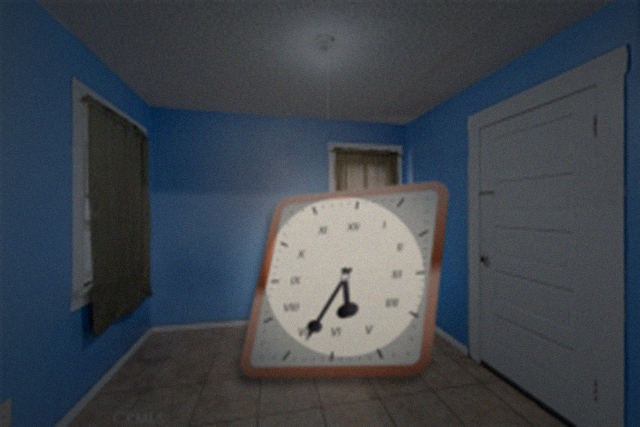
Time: **5:34**
